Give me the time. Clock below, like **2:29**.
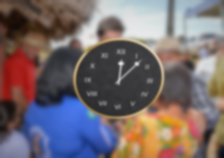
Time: **12:07**
